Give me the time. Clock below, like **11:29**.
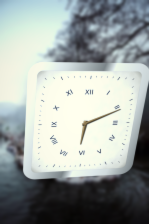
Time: **6:11**
